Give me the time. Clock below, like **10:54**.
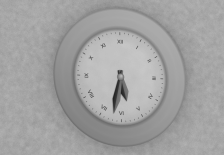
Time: **5:32**
